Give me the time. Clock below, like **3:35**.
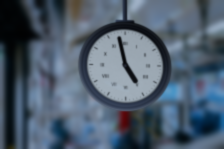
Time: **4:58**
